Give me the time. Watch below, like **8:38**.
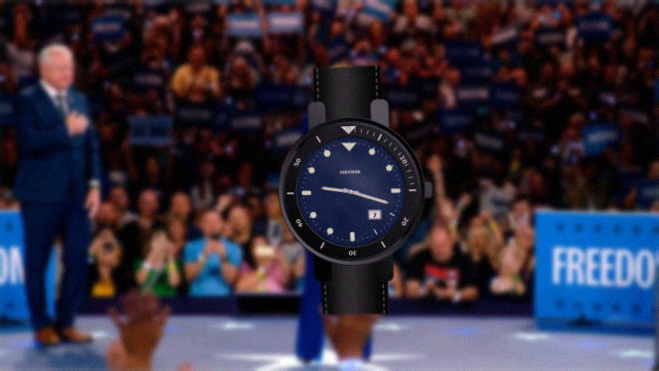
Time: **9:18**
